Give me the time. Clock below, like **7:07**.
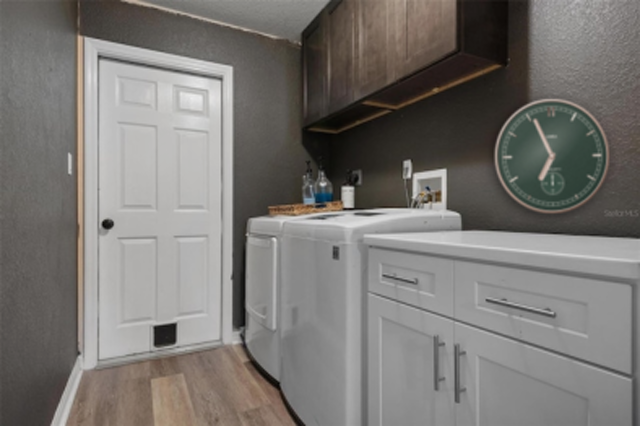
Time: **6:56**
